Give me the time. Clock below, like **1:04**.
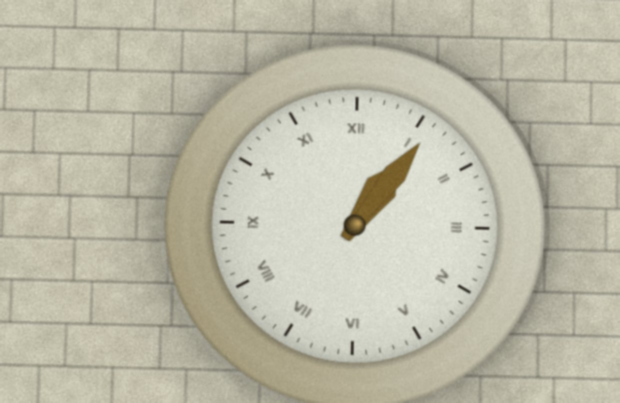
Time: **1:06**
